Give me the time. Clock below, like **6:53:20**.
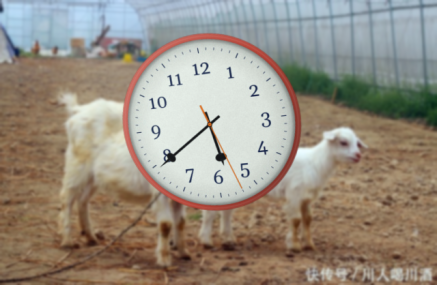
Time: **5:39:27**
